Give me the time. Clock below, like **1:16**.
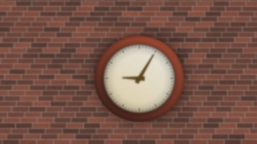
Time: **9:05**
